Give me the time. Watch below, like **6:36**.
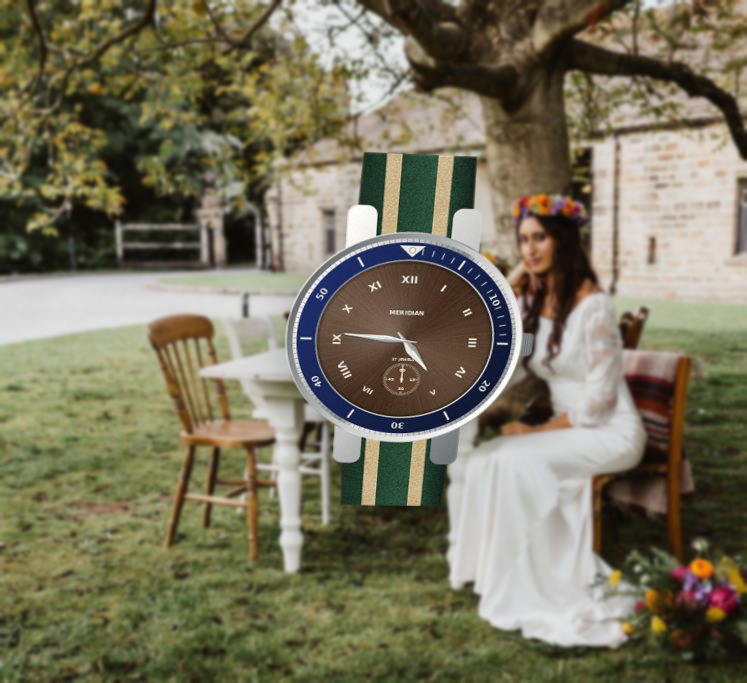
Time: **4:46**
